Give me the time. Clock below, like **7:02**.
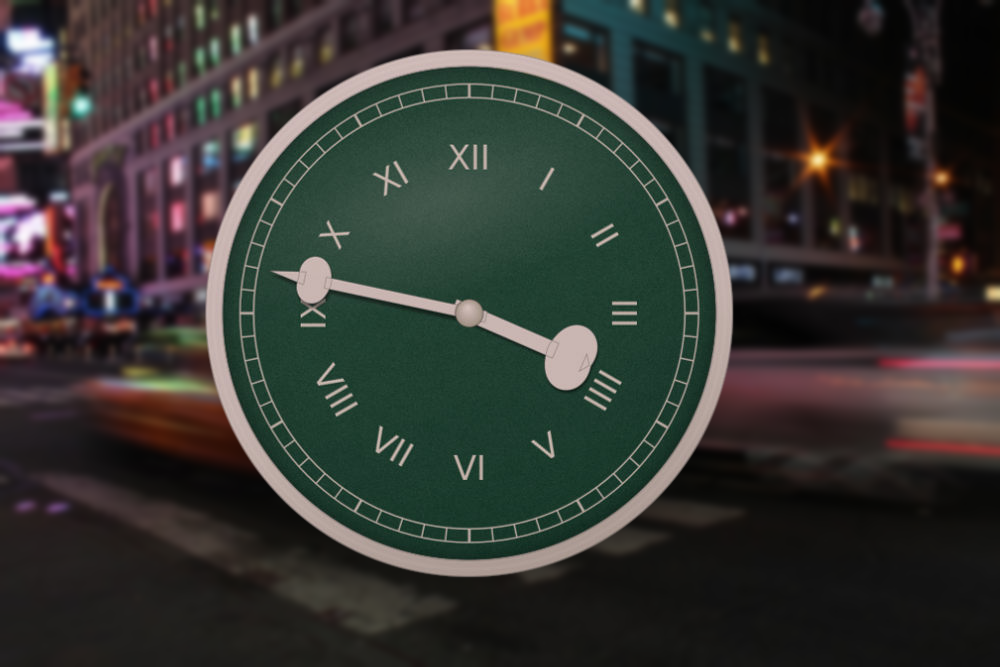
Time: **3:47**
